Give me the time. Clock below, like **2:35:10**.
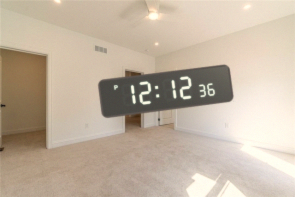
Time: **12:12:36**
